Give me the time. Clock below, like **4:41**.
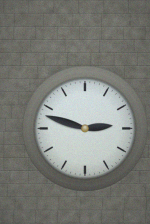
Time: **2:48**
